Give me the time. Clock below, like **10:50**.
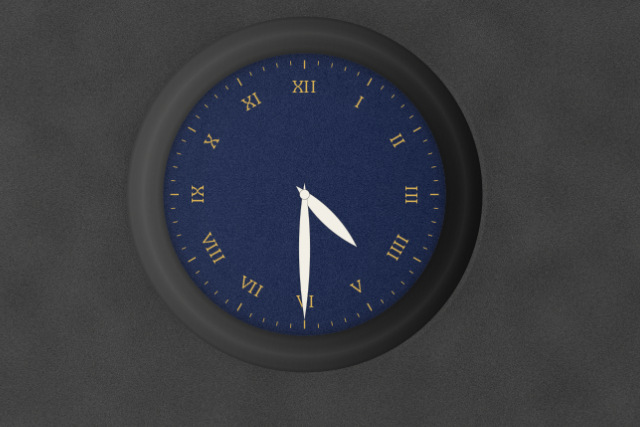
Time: **4:30**
